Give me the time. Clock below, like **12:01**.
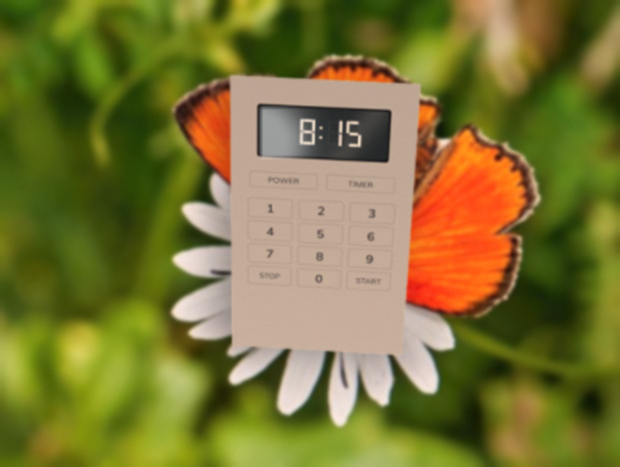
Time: **8:15**
